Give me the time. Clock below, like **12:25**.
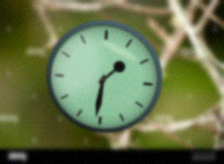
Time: **1:31**
